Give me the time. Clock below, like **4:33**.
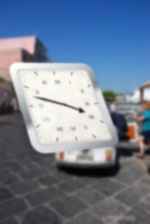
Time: **3:48**
